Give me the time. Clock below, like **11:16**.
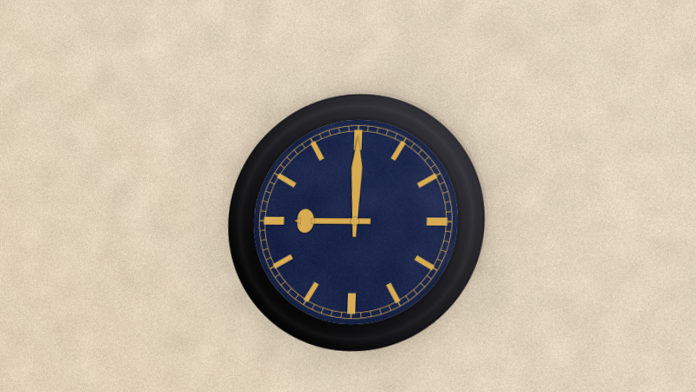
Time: **9:00**
